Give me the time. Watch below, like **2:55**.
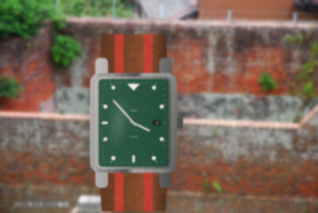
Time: **3:53**
